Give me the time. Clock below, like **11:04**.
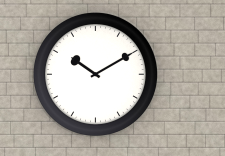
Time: **10:10**
